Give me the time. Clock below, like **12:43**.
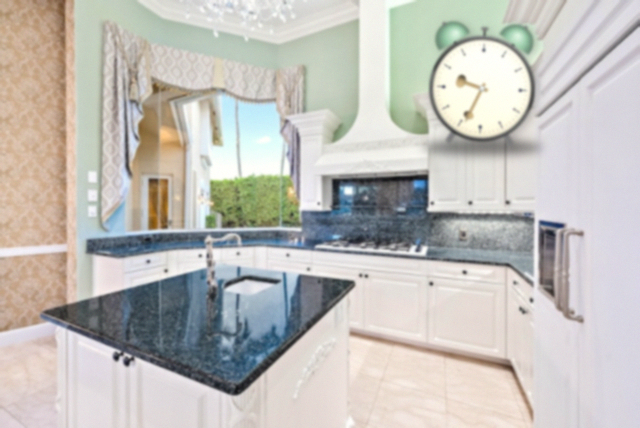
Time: **9:34**
